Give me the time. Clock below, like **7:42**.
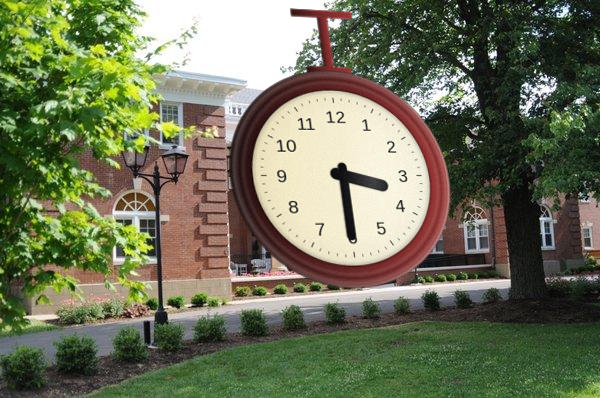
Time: **3:30**
